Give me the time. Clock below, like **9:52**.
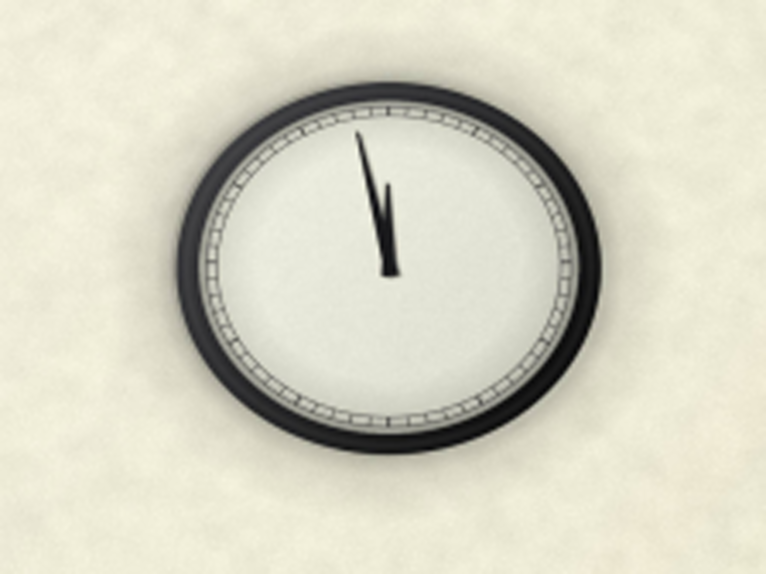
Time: **11:58**
